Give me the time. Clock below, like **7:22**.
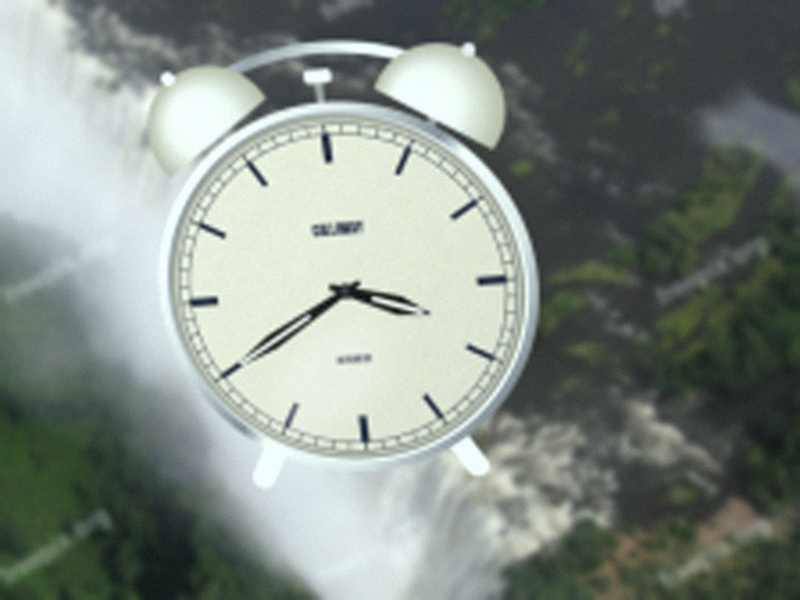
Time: **3:40**
